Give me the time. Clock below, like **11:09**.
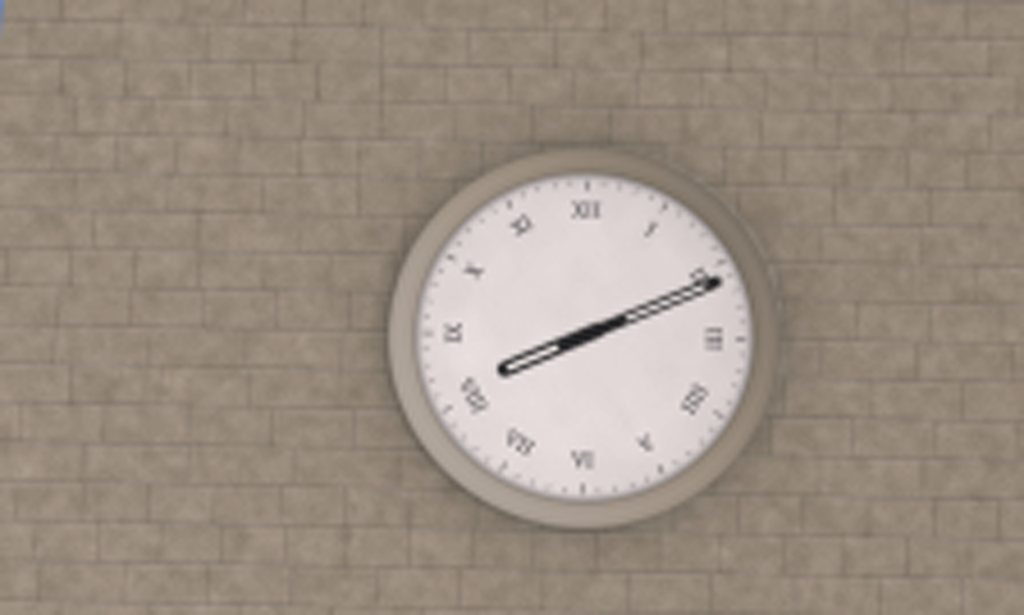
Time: **8:11**
